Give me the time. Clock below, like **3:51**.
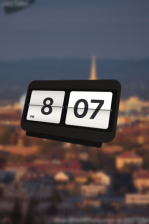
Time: **8:07**
